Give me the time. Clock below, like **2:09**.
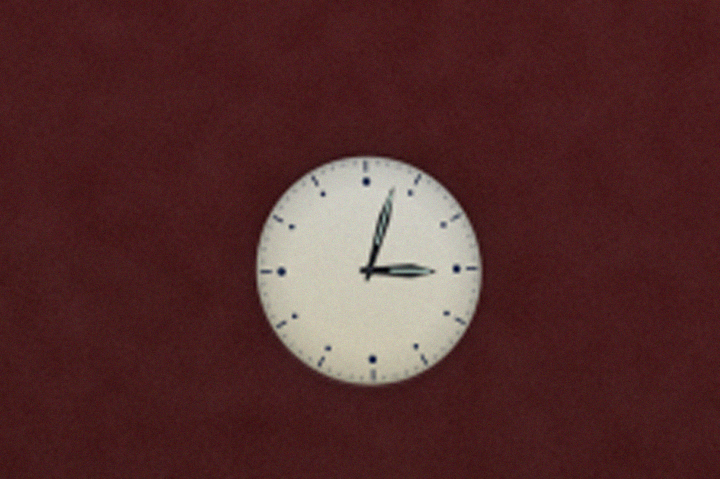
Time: **3:03**
